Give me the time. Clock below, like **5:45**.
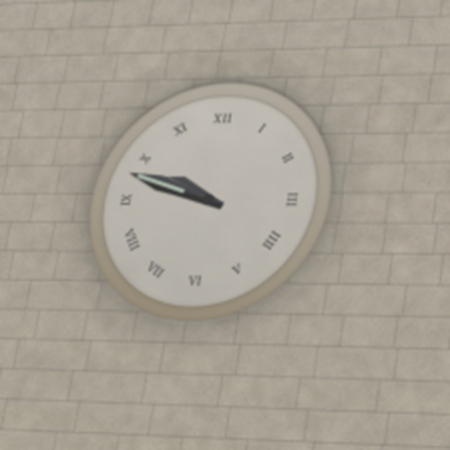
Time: **9:48**
